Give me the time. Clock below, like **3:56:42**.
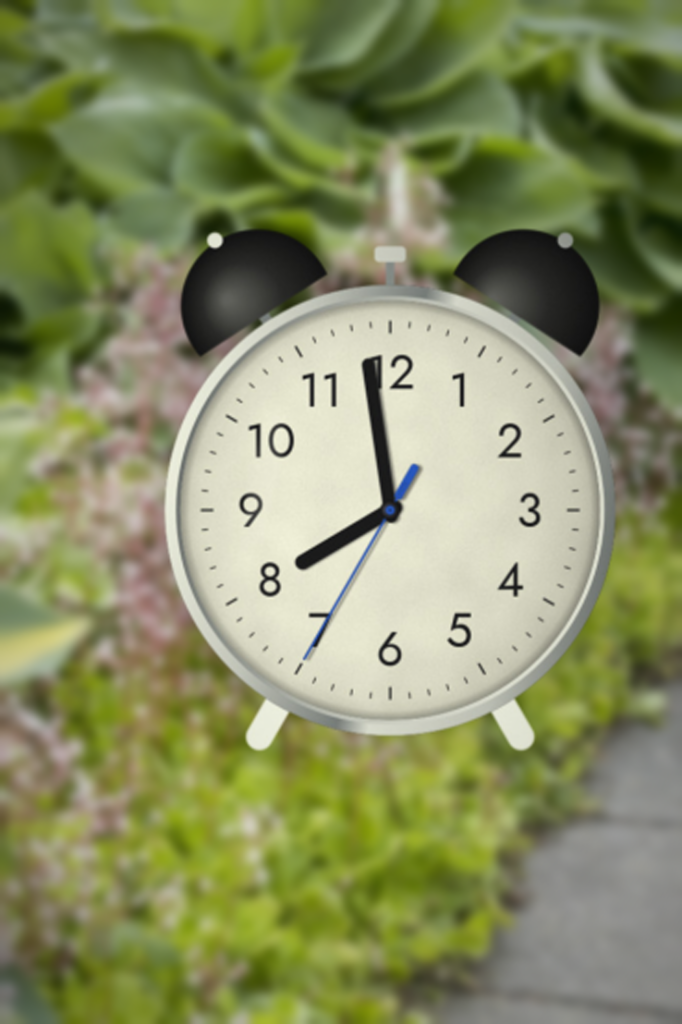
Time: **7:58:35**
